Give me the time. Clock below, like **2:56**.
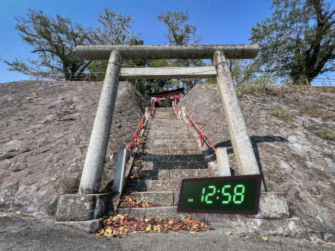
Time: **12:58**
